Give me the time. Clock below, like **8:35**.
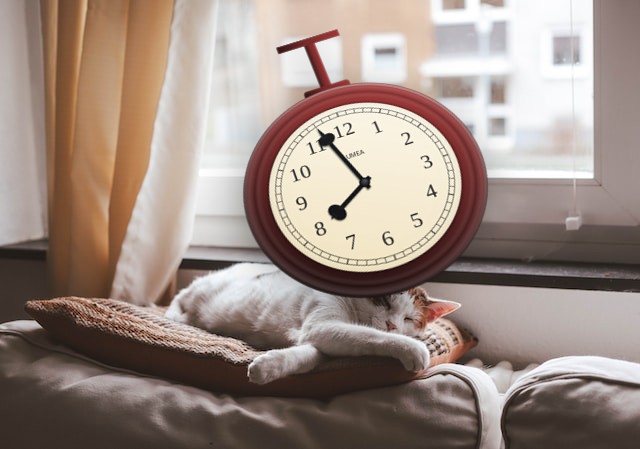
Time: **7:57**
